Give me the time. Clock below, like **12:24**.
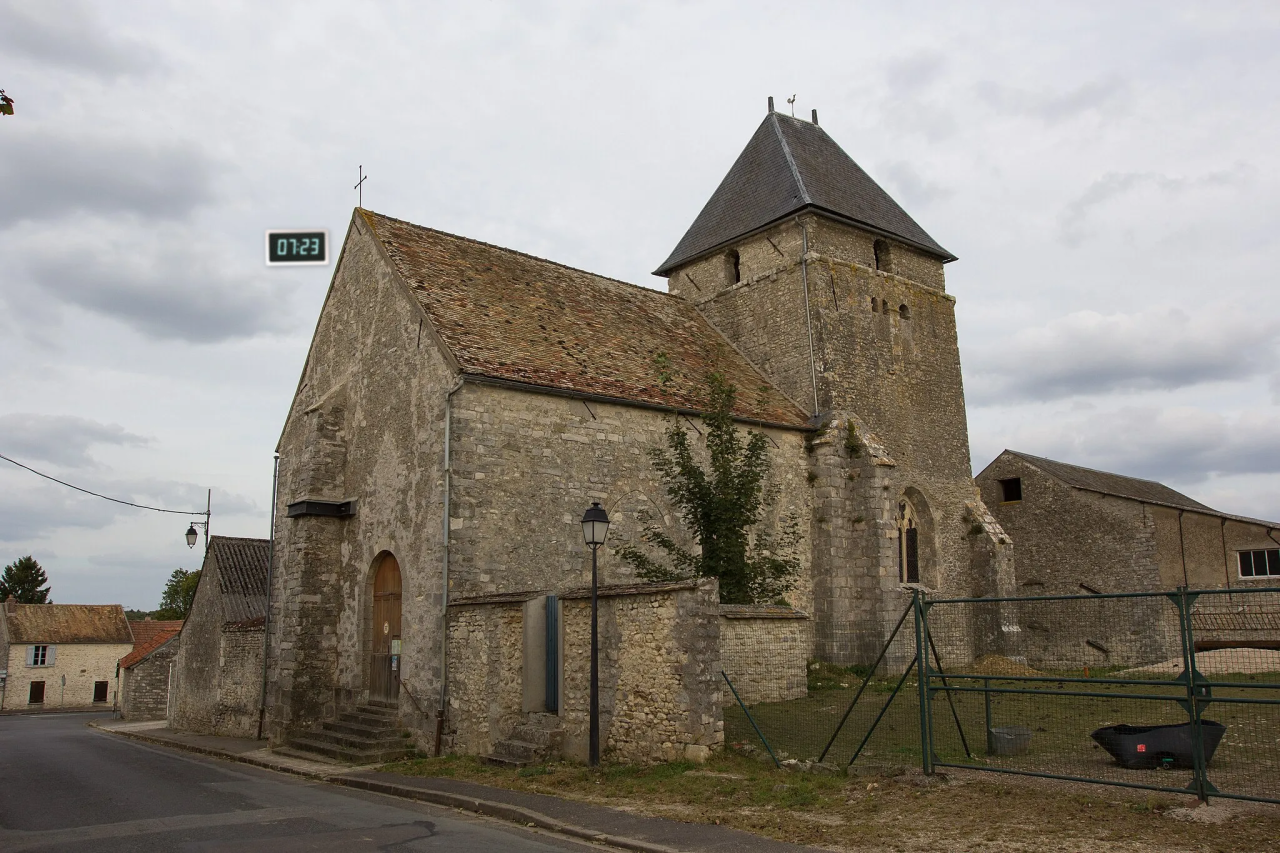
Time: **7:23**
